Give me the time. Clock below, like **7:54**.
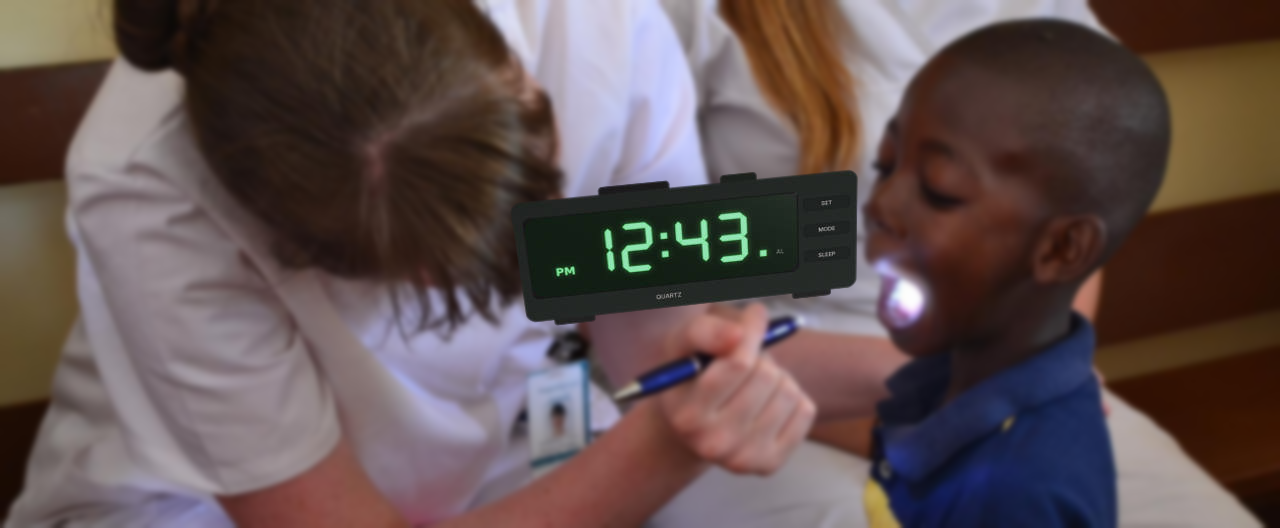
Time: **12:43**
